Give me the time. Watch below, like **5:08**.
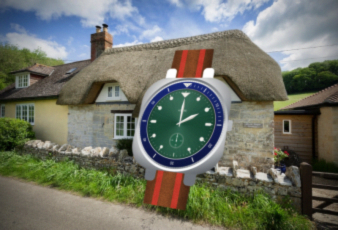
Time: **2:00**
